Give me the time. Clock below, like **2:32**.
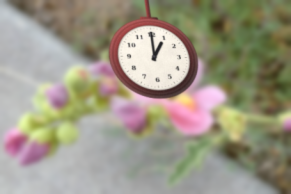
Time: **1:00**
